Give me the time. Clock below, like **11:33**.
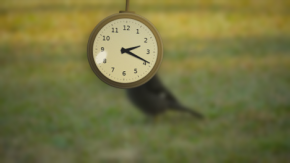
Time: **2:19**
